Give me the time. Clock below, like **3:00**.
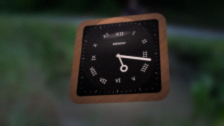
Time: **5:17**
